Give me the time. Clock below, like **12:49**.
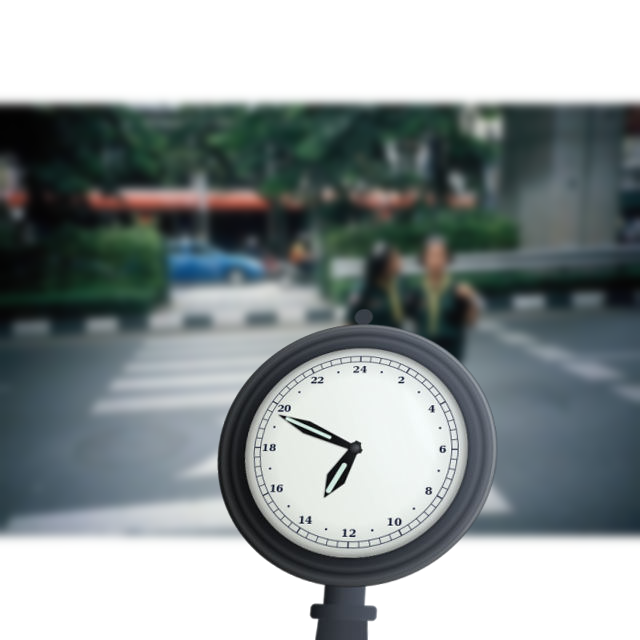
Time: **13:49**
